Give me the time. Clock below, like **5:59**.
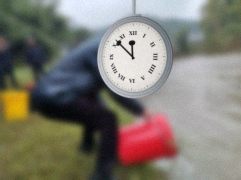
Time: **11:52**
